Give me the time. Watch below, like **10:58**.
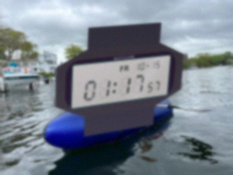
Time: **1:17**
